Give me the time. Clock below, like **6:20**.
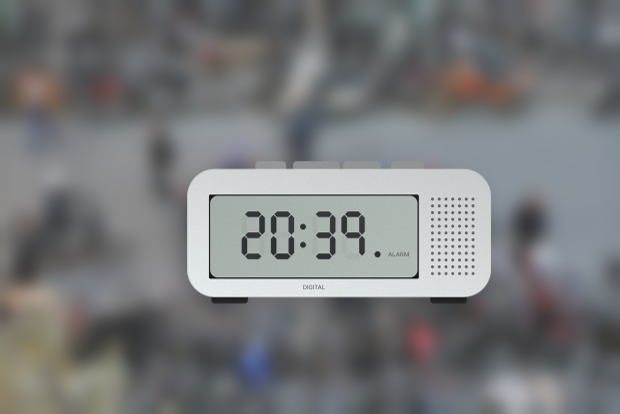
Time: **20:39**
